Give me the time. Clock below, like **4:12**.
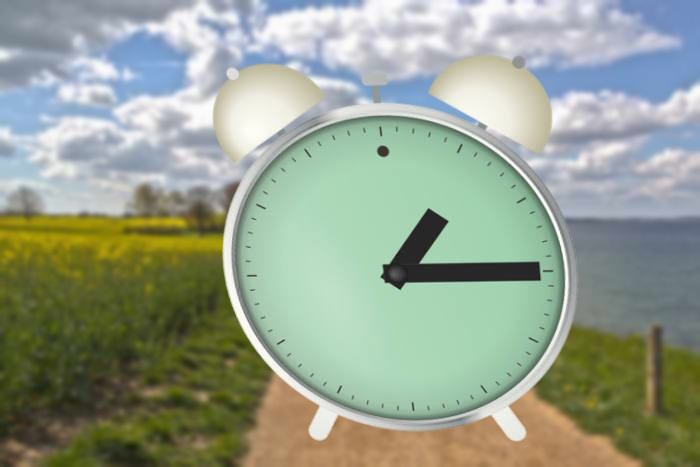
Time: **1:15**
